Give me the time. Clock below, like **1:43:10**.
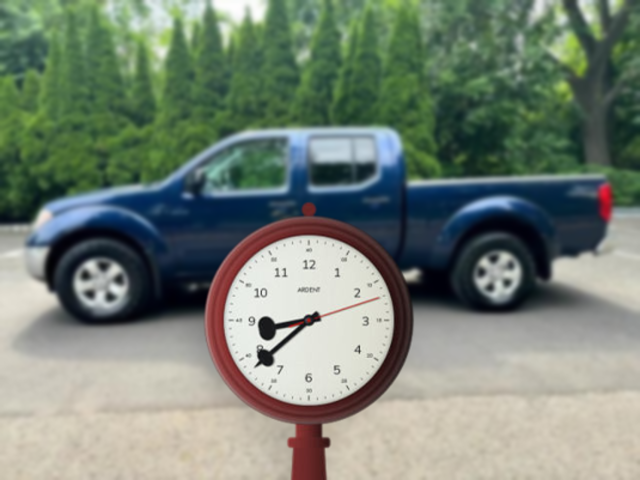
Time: **8:38:12**
